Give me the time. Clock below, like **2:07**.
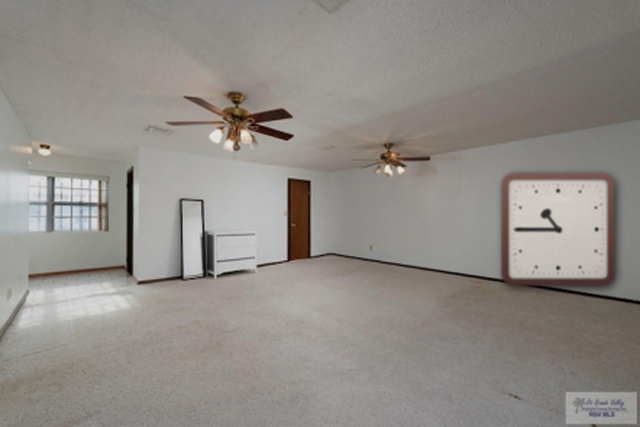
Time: **10:45**
